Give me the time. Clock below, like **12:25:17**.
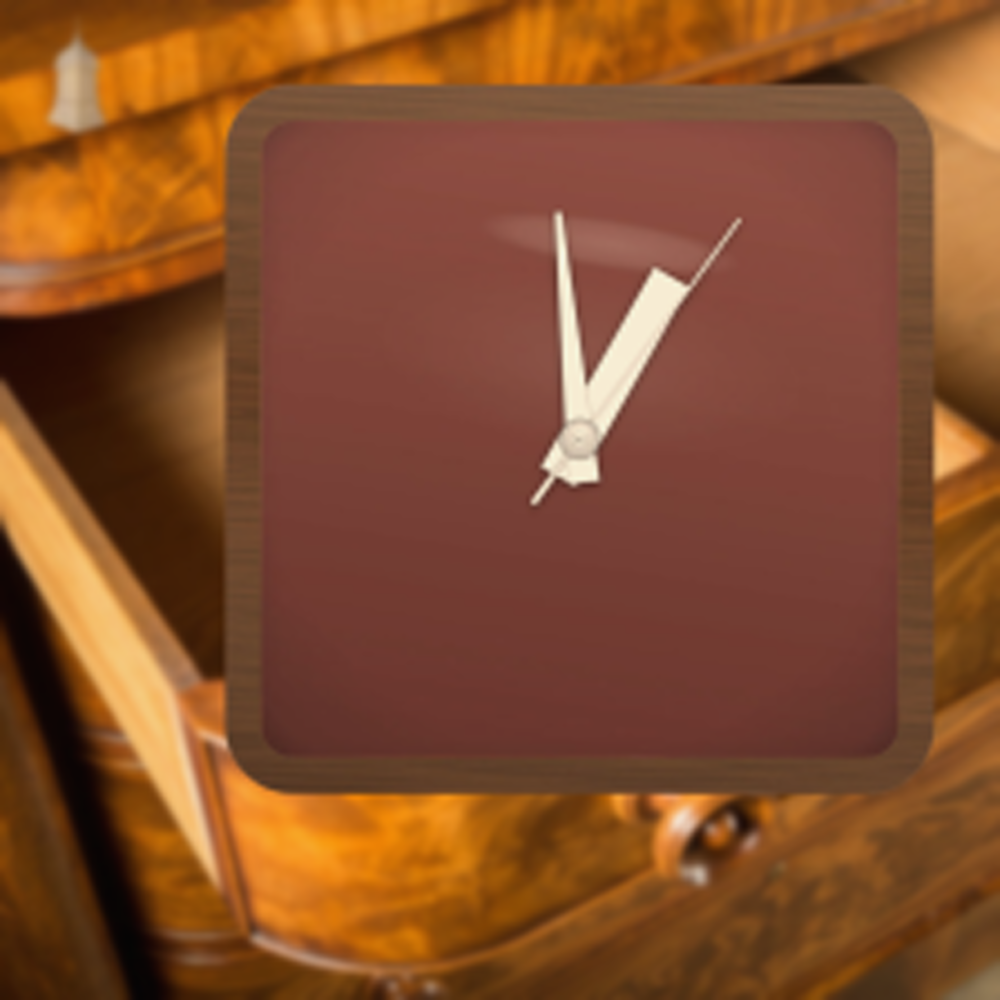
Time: **12:59:06**
